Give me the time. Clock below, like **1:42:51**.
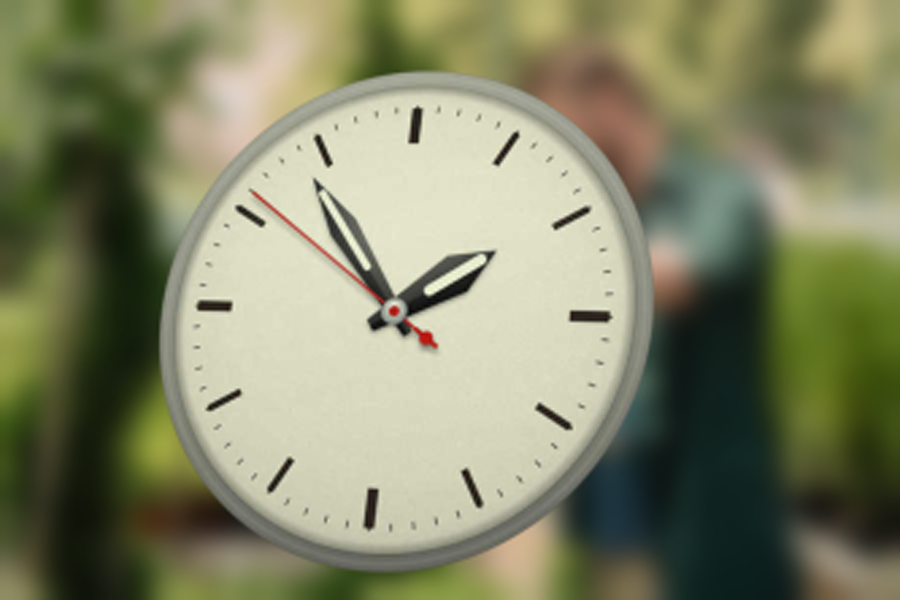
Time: **1:53:51**
